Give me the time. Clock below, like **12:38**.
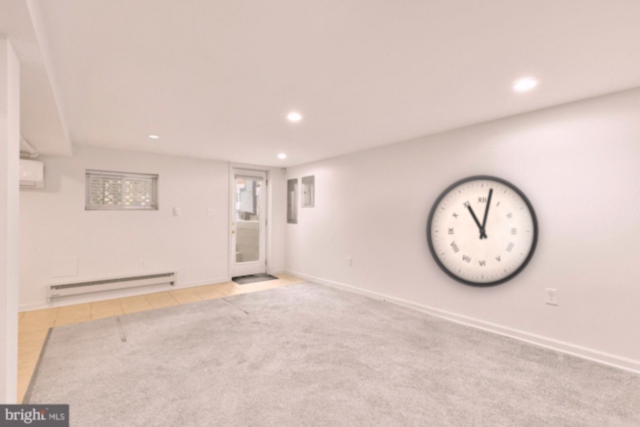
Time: **11:02**
